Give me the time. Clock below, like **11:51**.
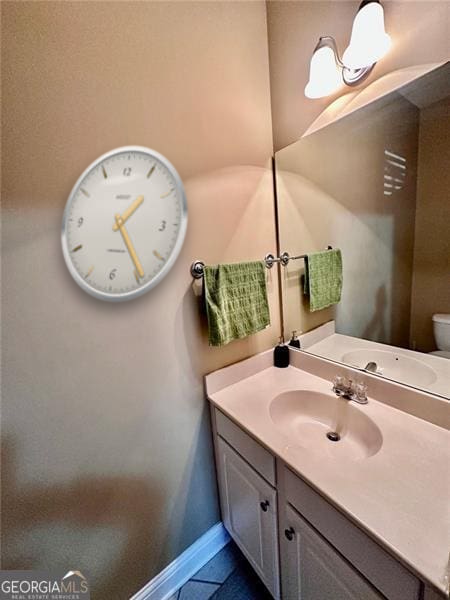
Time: **1:24**
